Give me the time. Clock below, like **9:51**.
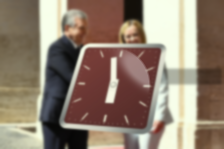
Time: **5:58**
